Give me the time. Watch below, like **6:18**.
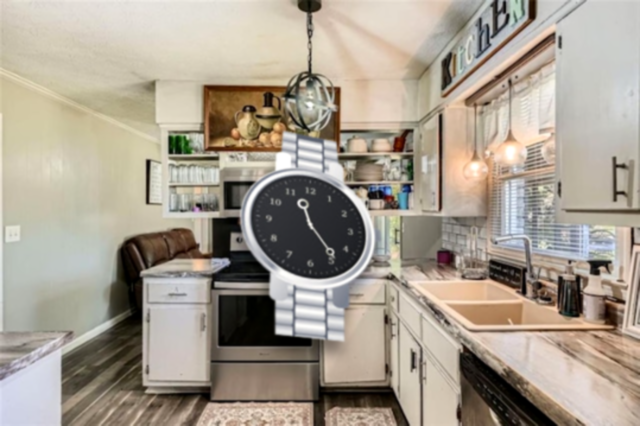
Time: **11:24**
